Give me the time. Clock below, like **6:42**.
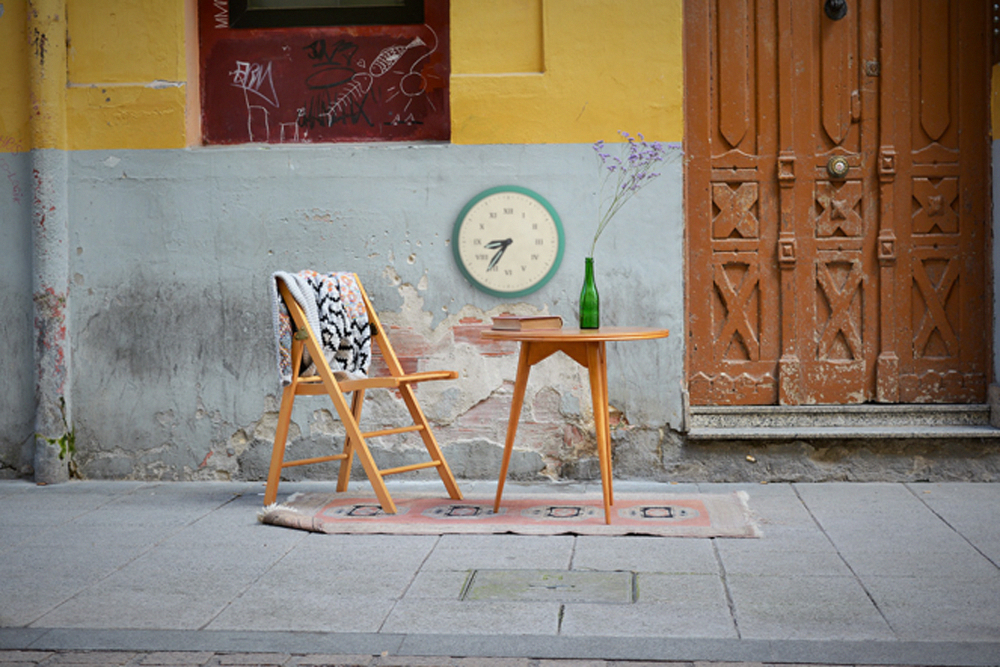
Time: **8:36**
